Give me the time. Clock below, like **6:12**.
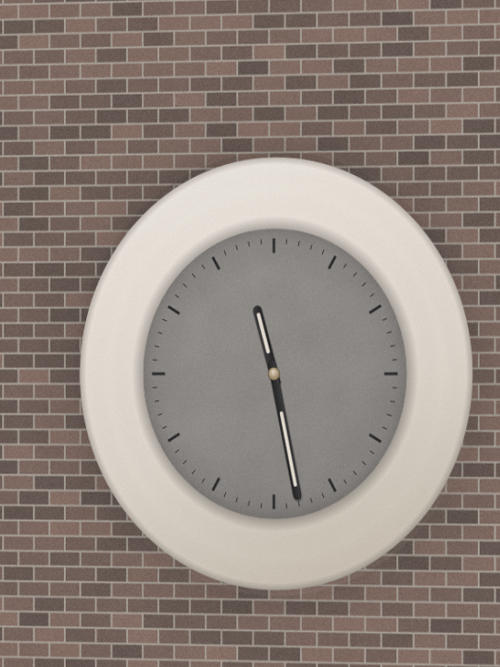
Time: **11:28**
